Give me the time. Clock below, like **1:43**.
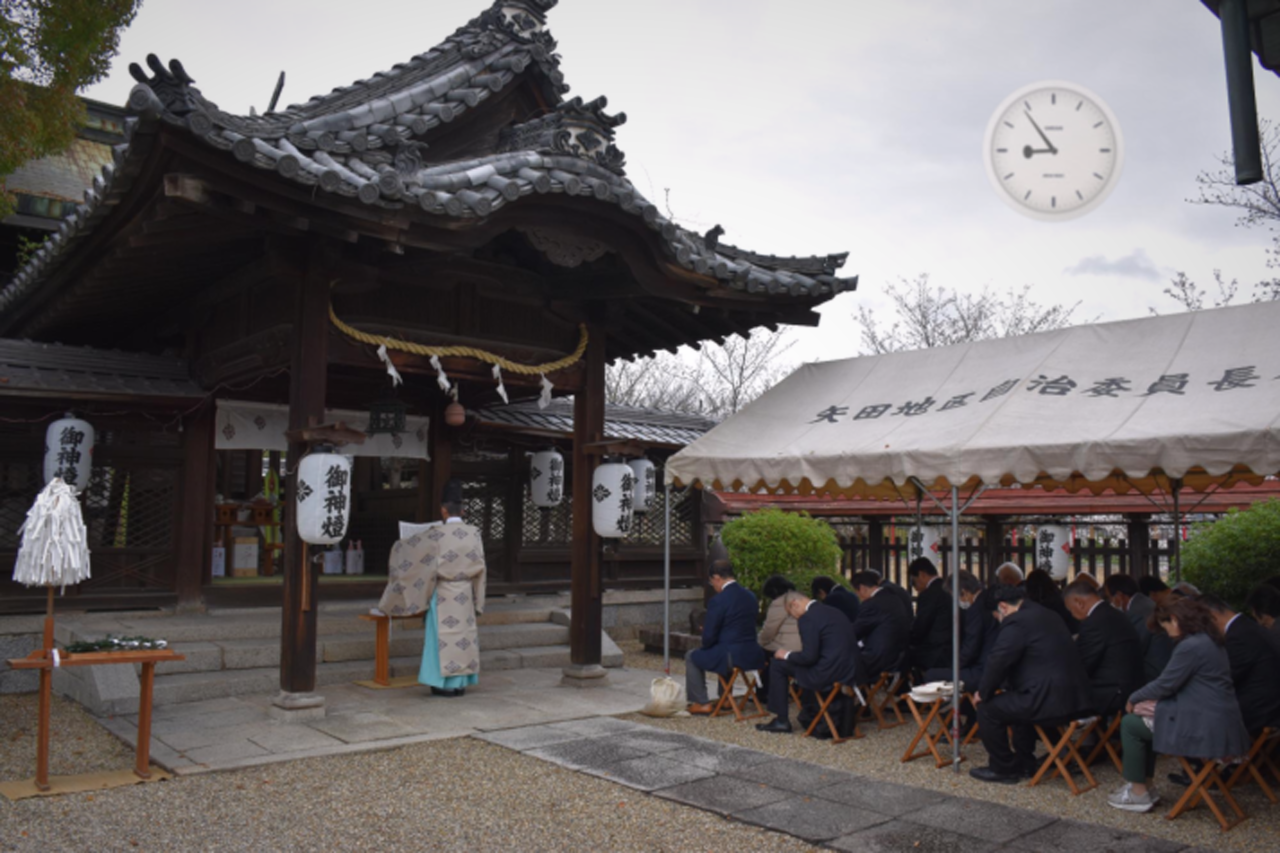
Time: **8:54**
